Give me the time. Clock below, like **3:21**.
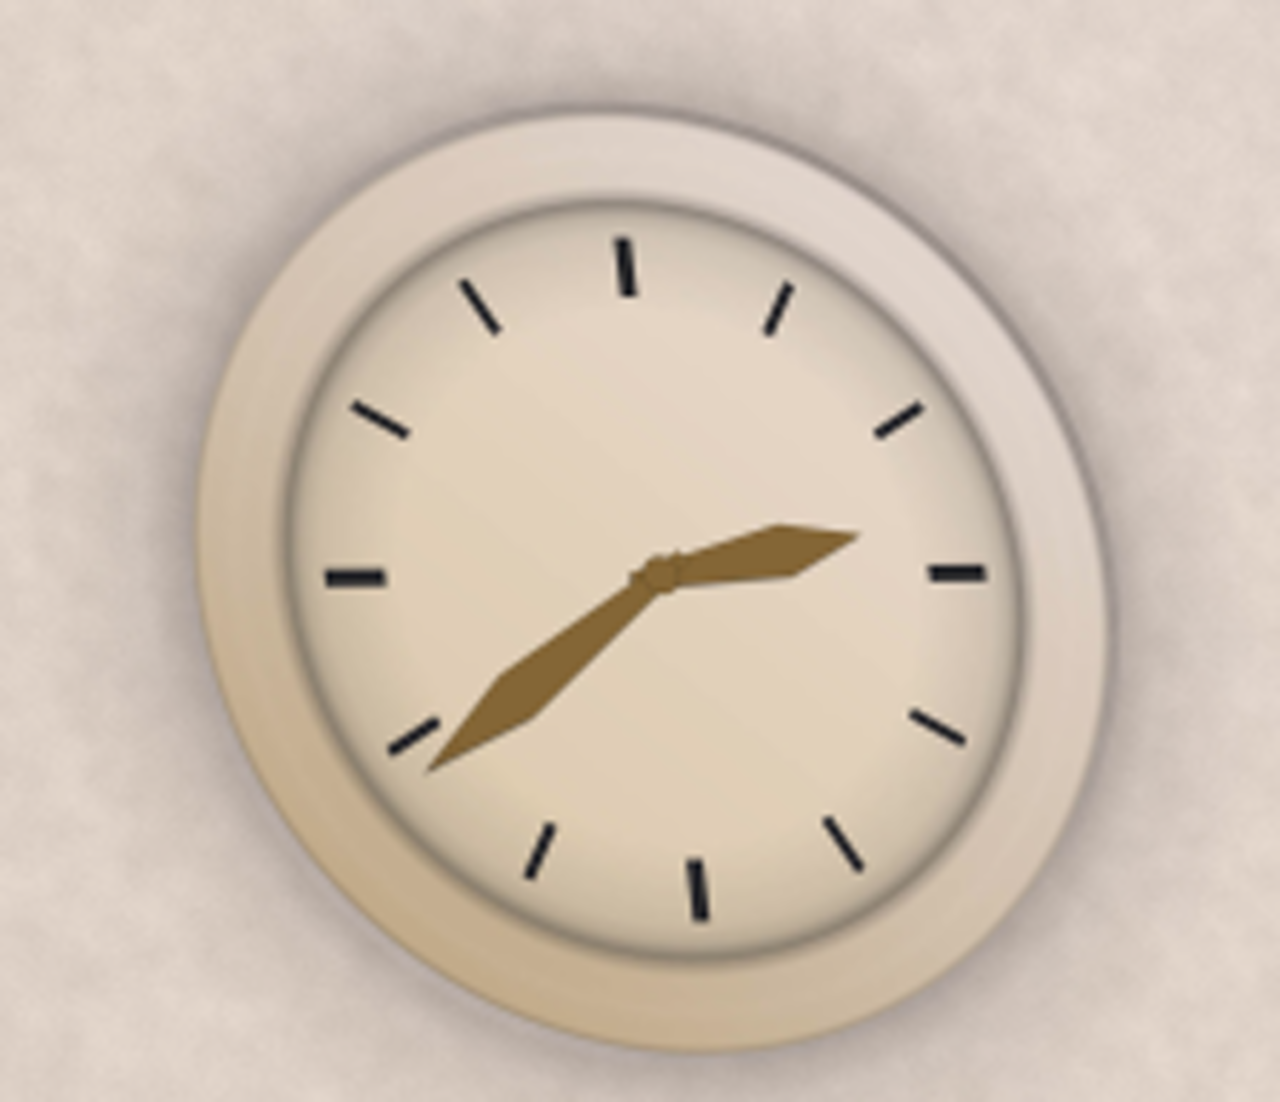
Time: **2:39**
